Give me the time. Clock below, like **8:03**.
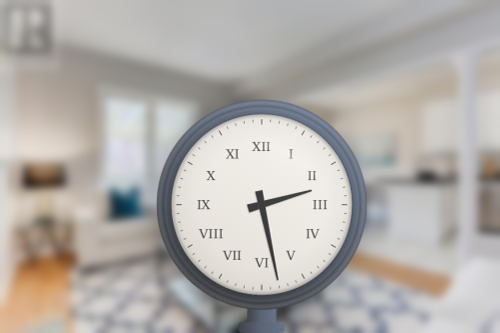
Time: **2:28**
